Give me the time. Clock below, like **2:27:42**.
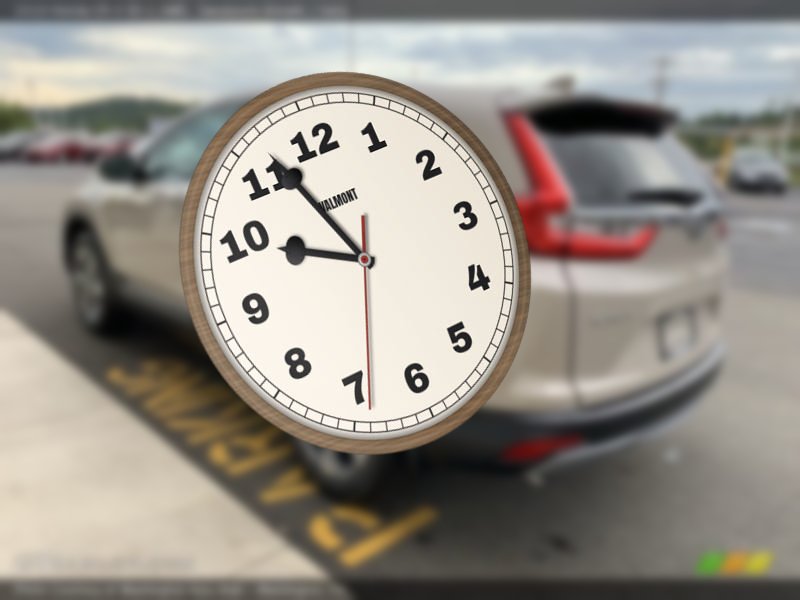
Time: **9:56:34**
